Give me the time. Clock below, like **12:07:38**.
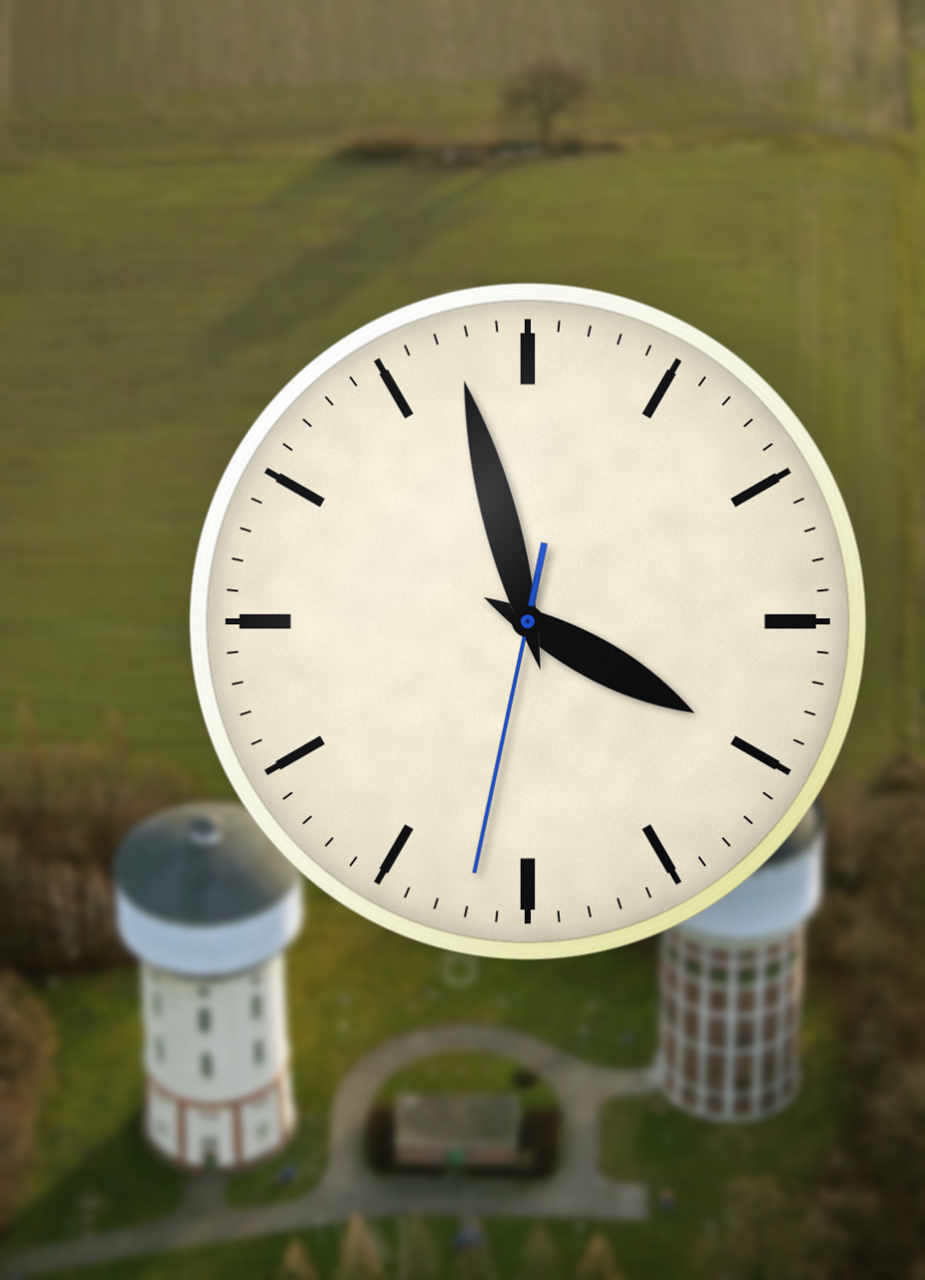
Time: **3:57:32**
